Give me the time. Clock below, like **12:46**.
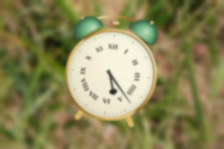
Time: **5:23**
